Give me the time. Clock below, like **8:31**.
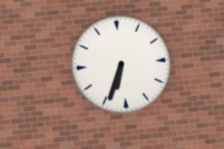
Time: **6:34**
